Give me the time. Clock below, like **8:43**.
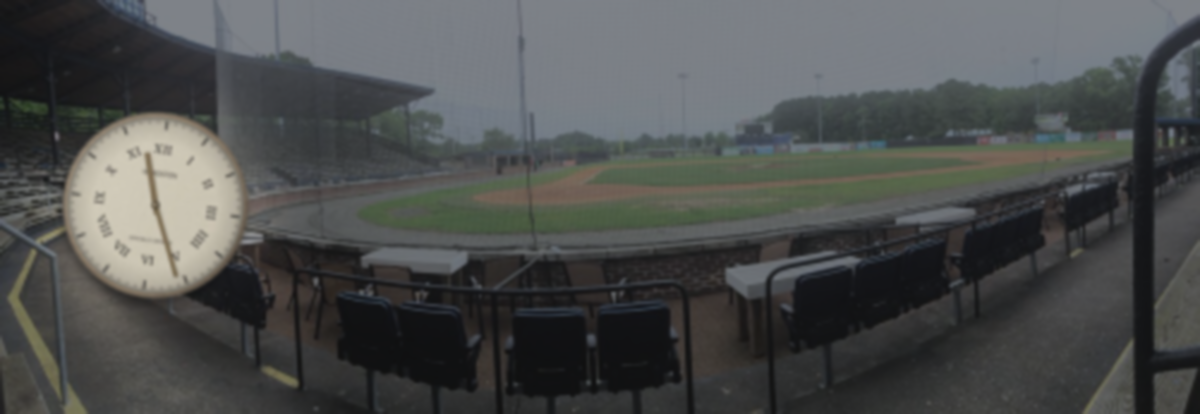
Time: **11:26**
